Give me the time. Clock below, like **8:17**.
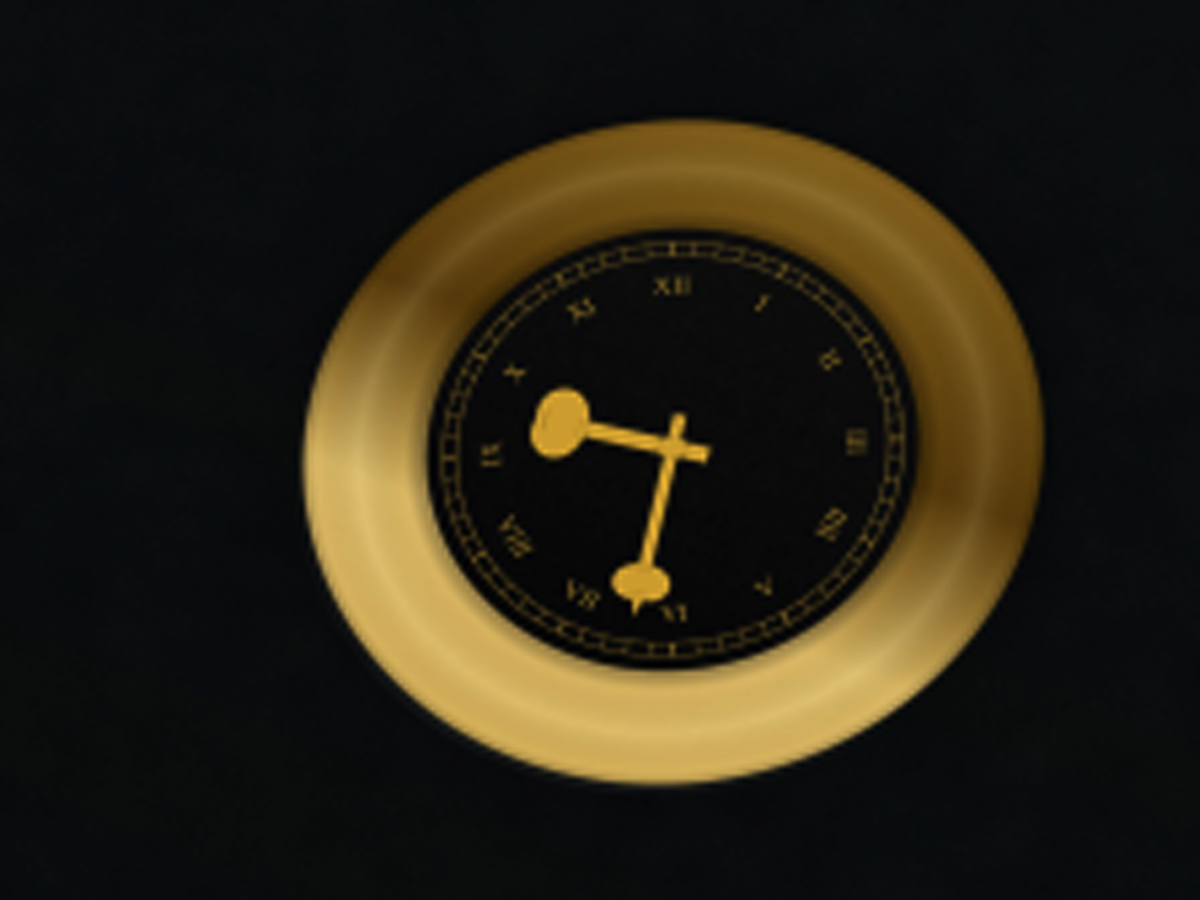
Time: **9:32**
